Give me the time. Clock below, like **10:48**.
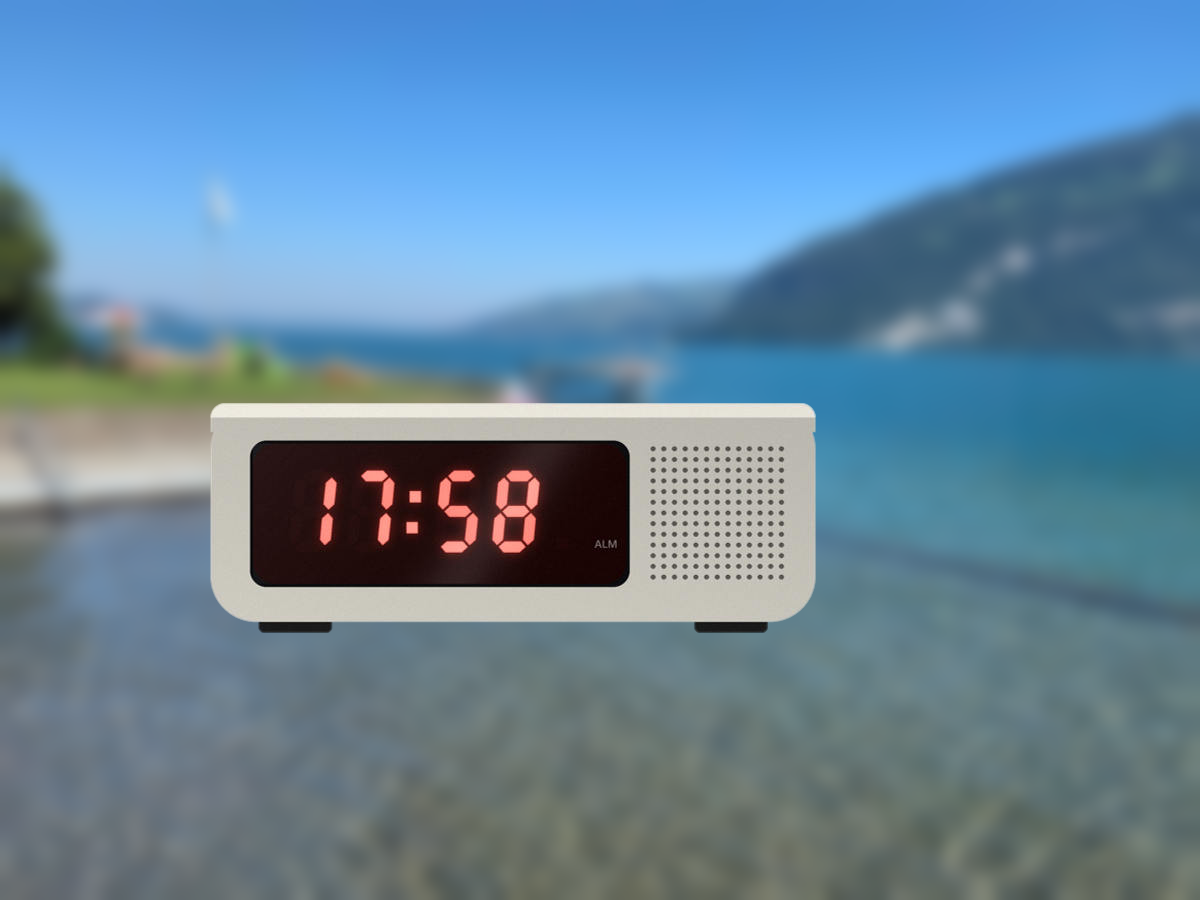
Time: **17:58**
